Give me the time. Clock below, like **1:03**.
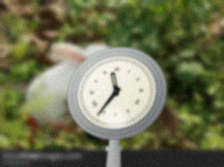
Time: **11:36**
